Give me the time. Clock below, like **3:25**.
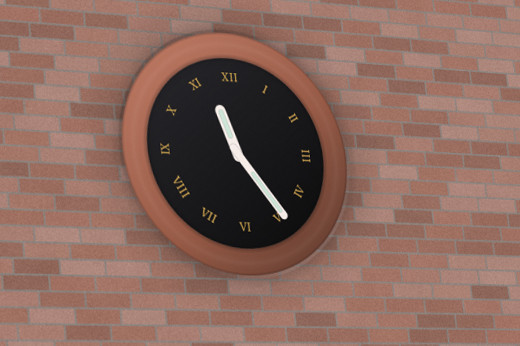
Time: **11:24**
